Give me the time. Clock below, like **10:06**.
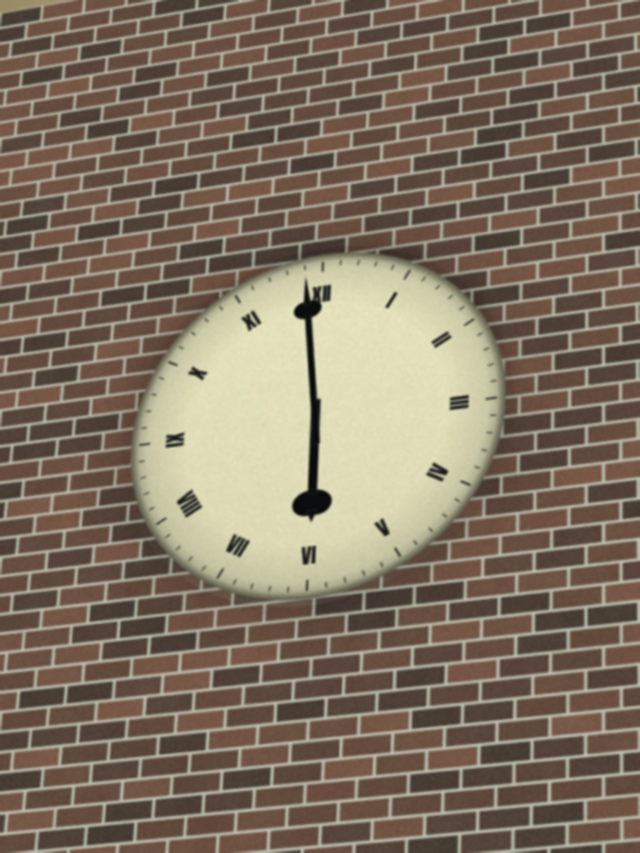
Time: **5:59**
